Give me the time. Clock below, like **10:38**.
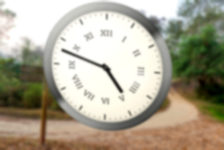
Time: **4:48**
